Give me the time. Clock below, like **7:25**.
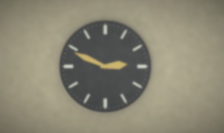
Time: **2:49**
